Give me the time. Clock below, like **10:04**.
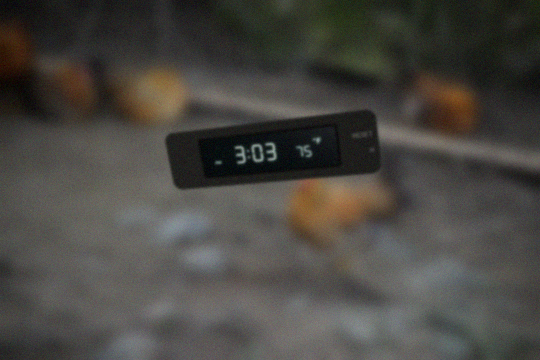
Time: **3:03**
